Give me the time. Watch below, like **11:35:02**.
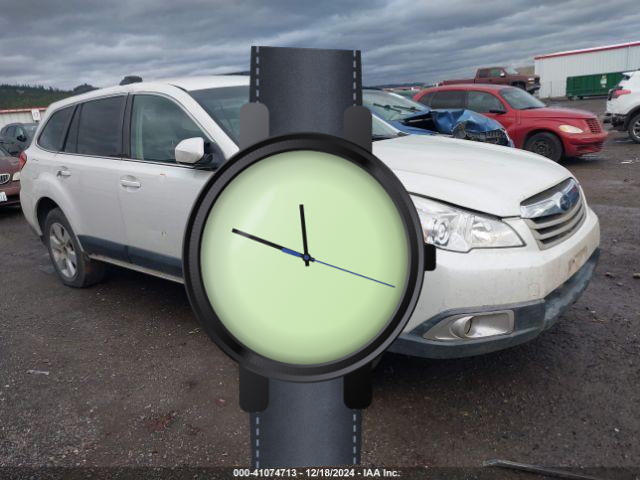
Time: **11:48:18**
